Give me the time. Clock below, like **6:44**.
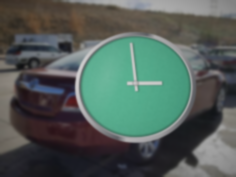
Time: **2:59**
